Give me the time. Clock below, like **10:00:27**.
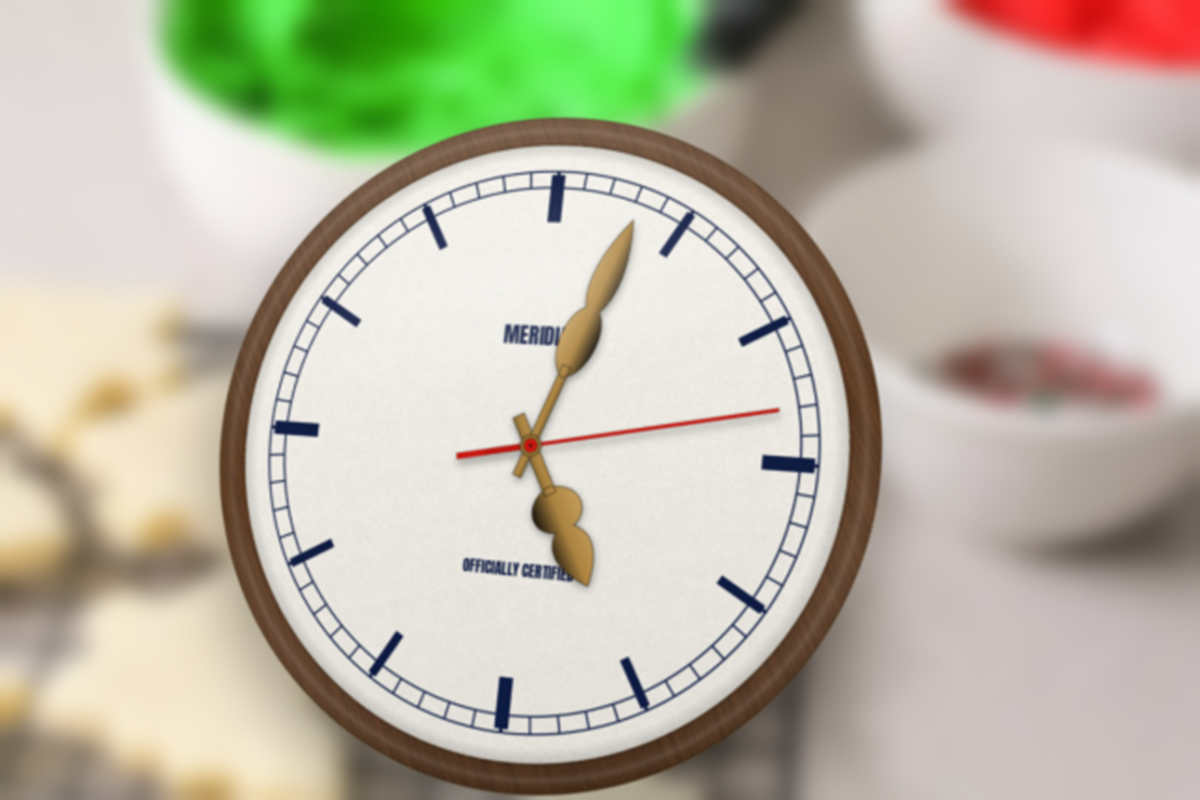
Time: **5:03:13**
